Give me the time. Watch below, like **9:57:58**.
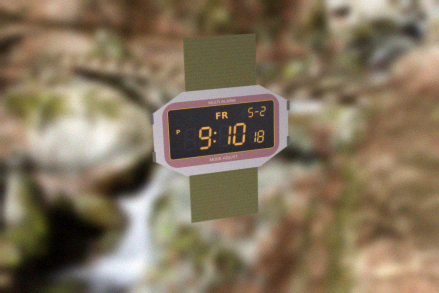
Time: **9:10:18**
